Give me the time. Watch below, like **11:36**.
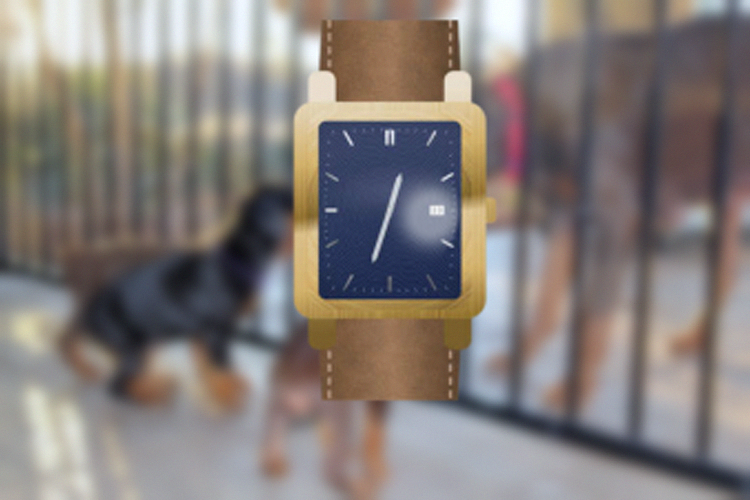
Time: **12:33**
